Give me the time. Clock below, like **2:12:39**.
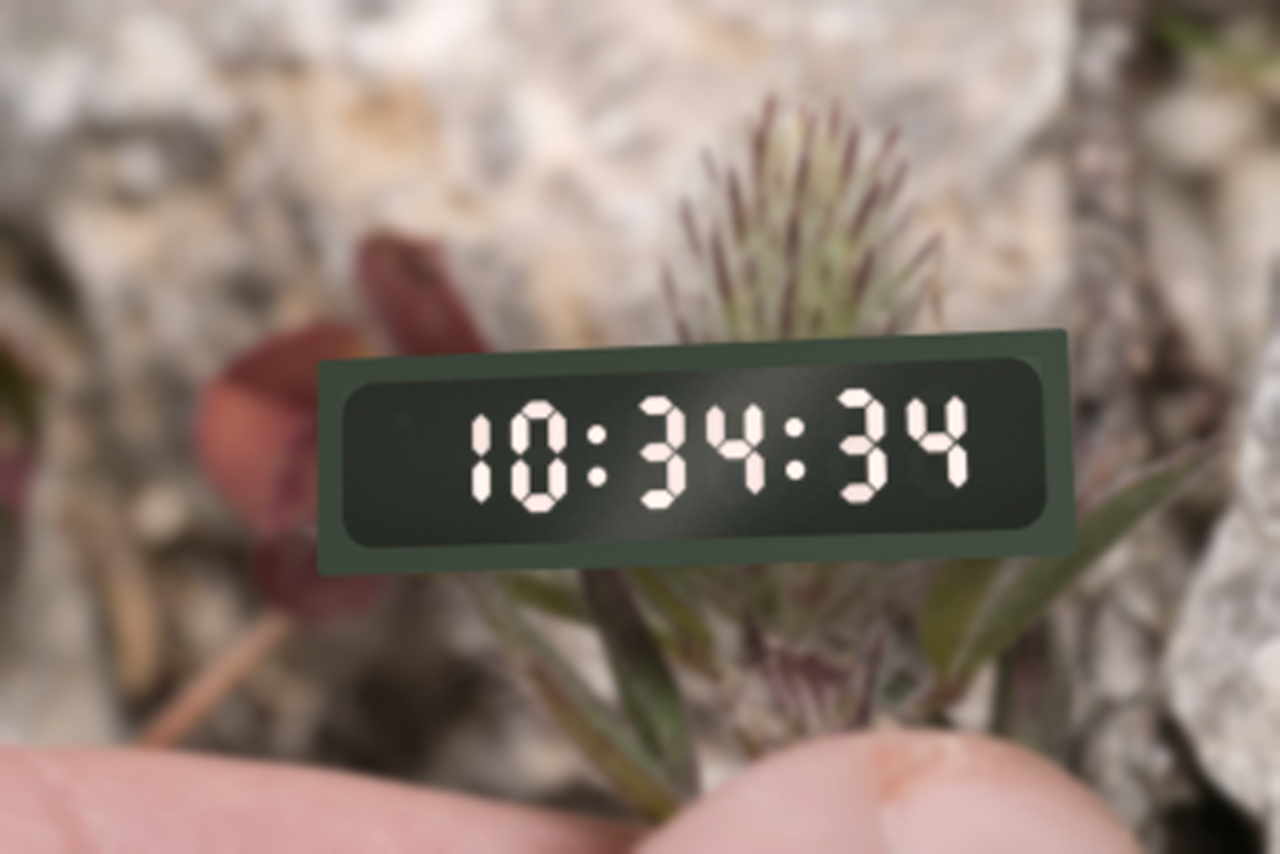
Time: **10:34:34**
